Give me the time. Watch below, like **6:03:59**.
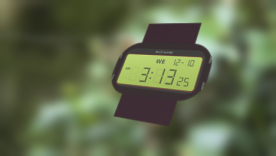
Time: **3:13:25**
